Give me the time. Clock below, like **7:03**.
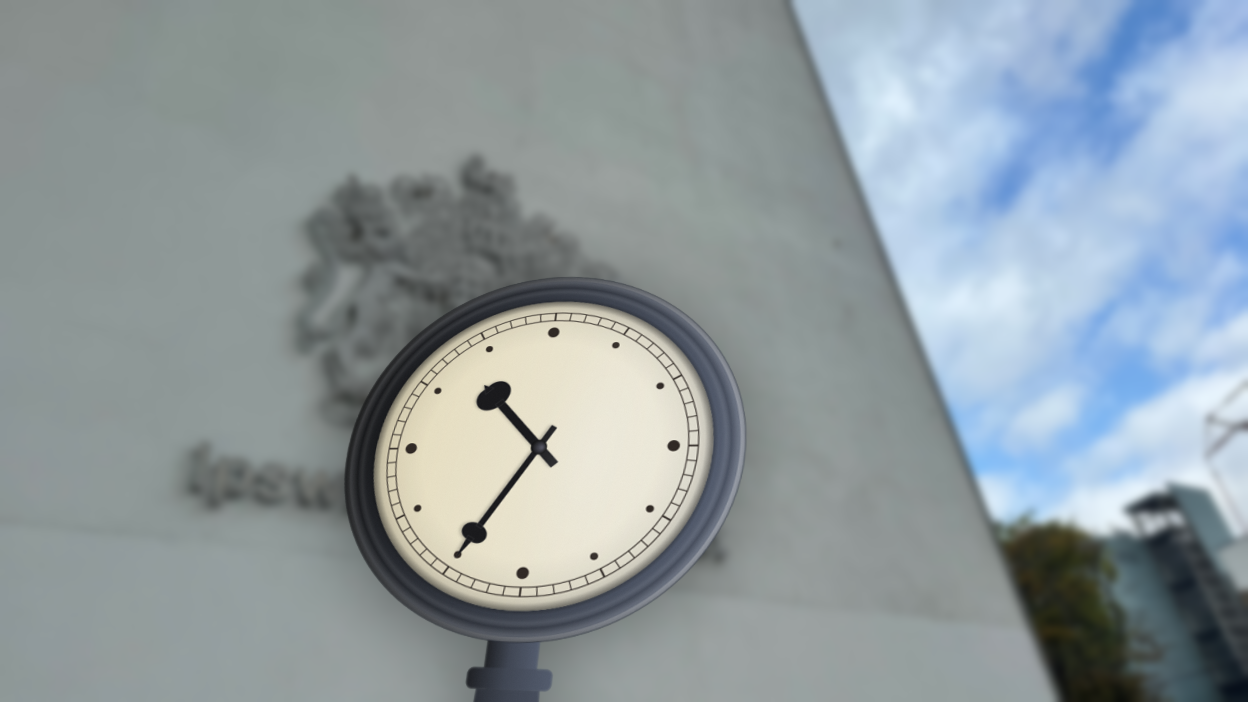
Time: **10:35**
